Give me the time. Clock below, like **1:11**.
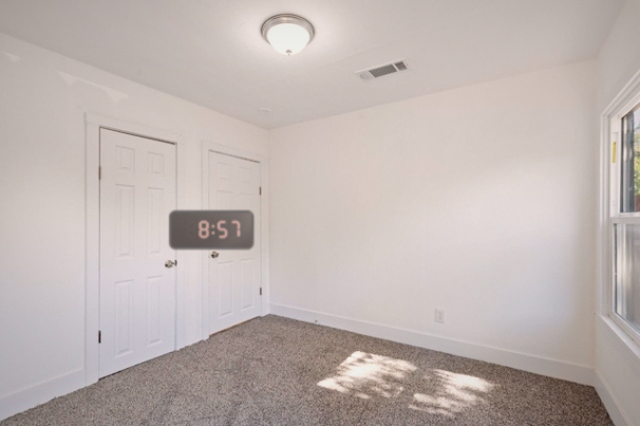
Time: **8:57**
